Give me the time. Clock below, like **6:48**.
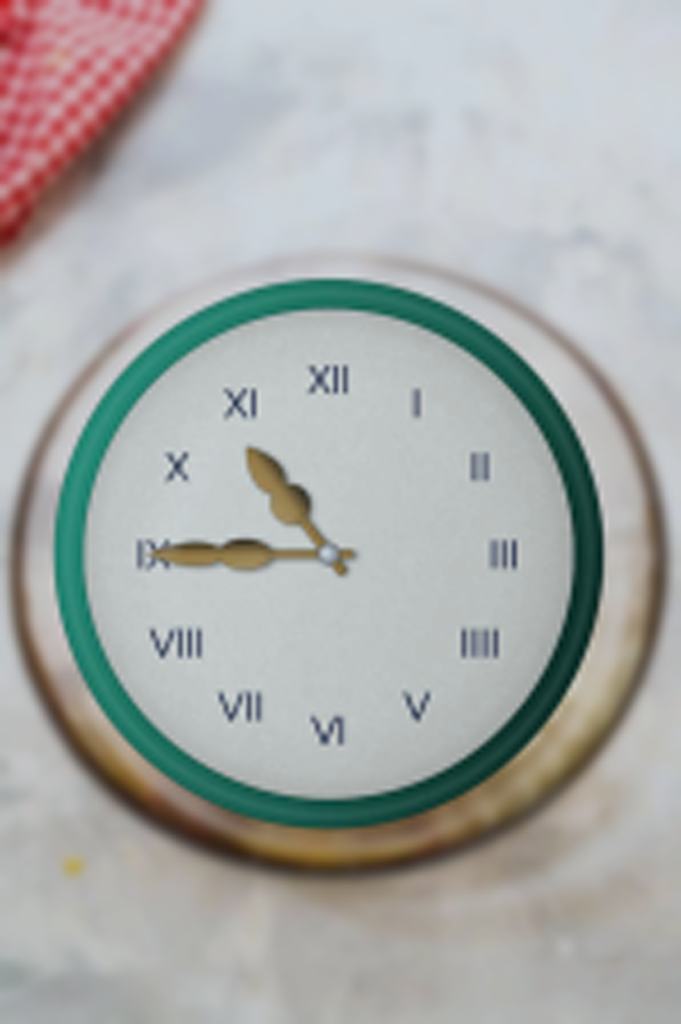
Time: **10:45**
